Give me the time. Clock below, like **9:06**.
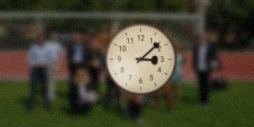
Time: **3:08**
